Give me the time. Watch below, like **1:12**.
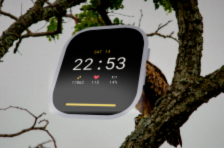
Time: **22:53**
